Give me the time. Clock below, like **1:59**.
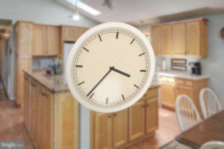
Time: **3:36**
